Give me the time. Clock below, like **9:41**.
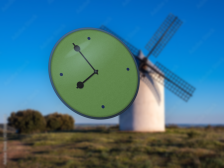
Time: **7:55**
